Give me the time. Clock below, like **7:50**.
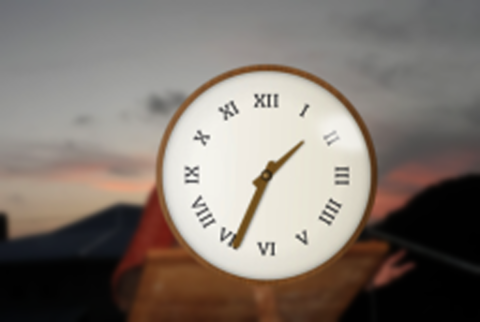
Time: **1:34**
